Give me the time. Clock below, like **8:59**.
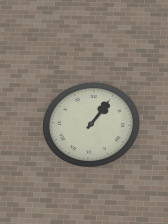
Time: **1:05**
